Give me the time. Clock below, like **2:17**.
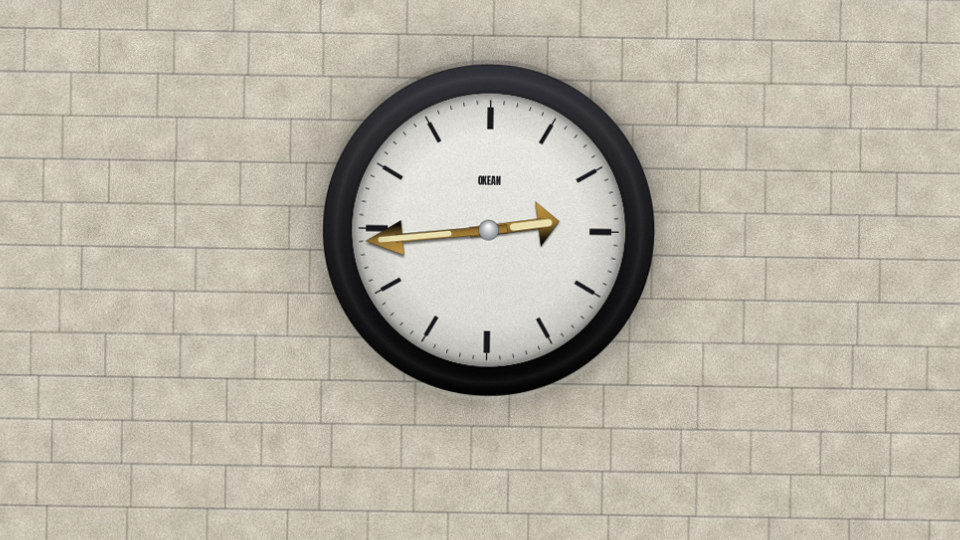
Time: **2:44**
